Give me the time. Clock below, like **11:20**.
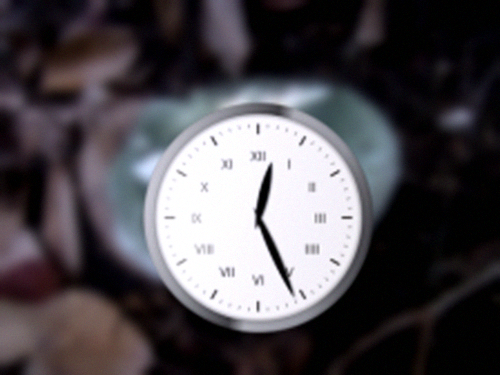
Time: **12:26**
